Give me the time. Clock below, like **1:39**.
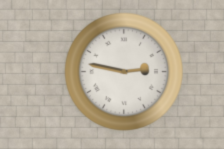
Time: **2:47**
